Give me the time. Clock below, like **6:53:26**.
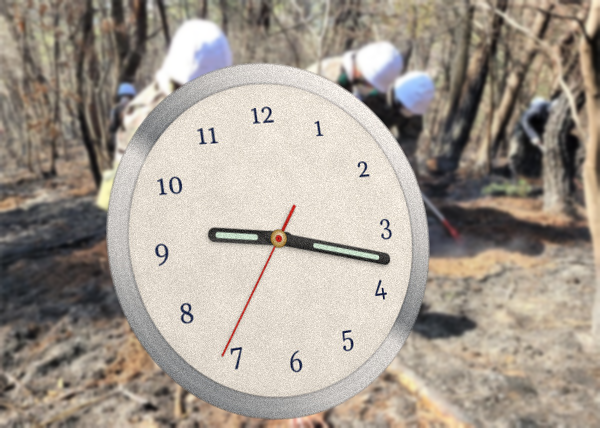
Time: **9:17:36**
